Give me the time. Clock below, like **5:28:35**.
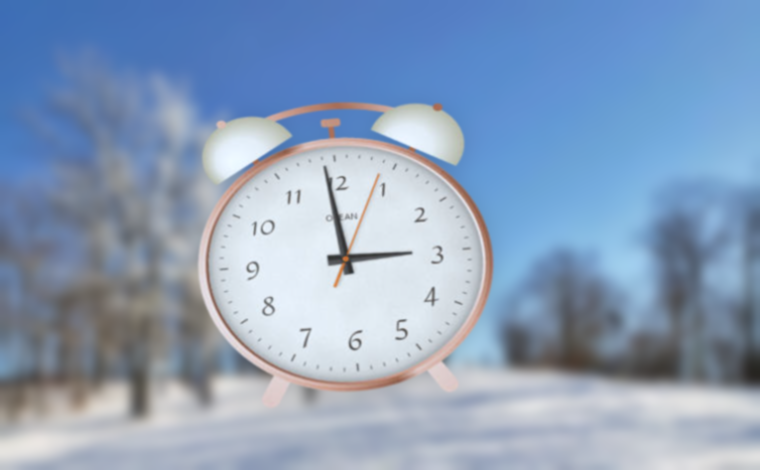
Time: **2:59:04**
